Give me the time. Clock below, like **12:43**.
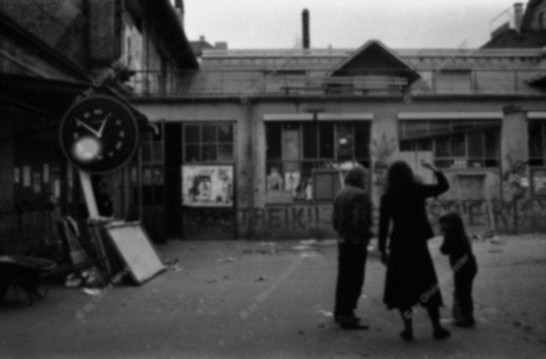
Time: **12:51**
